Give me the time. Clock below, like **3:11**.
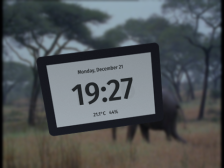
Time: **19:27**
